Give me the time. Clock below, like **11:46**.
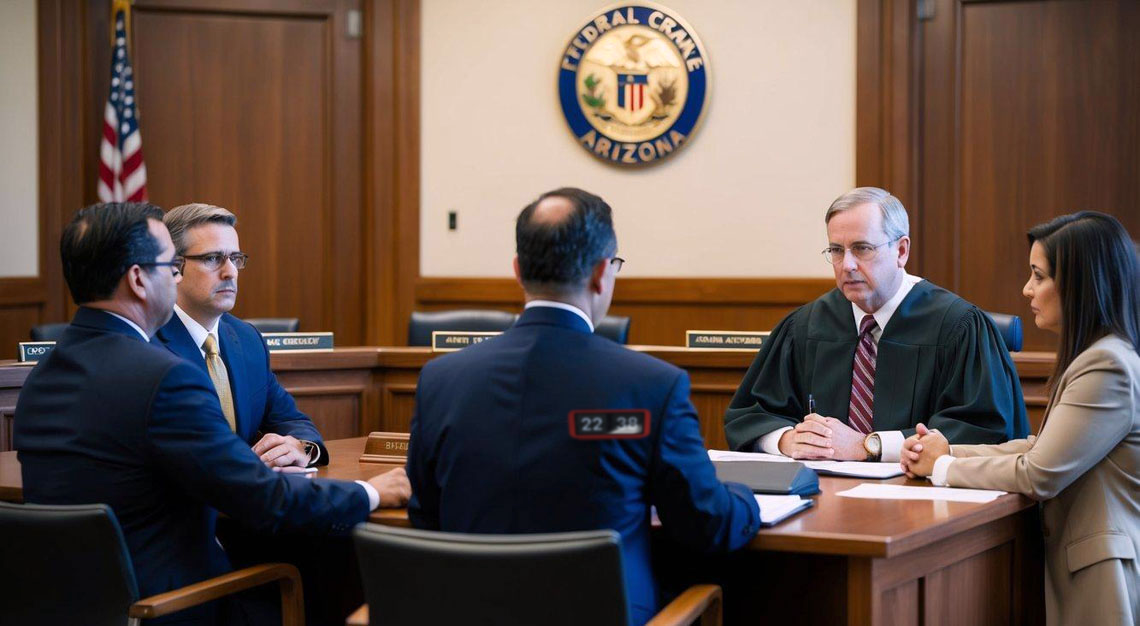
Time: **22:38**
